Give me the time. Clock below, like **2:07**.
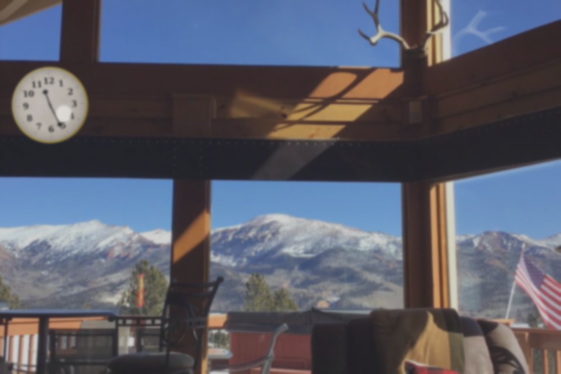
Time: **11:26**
